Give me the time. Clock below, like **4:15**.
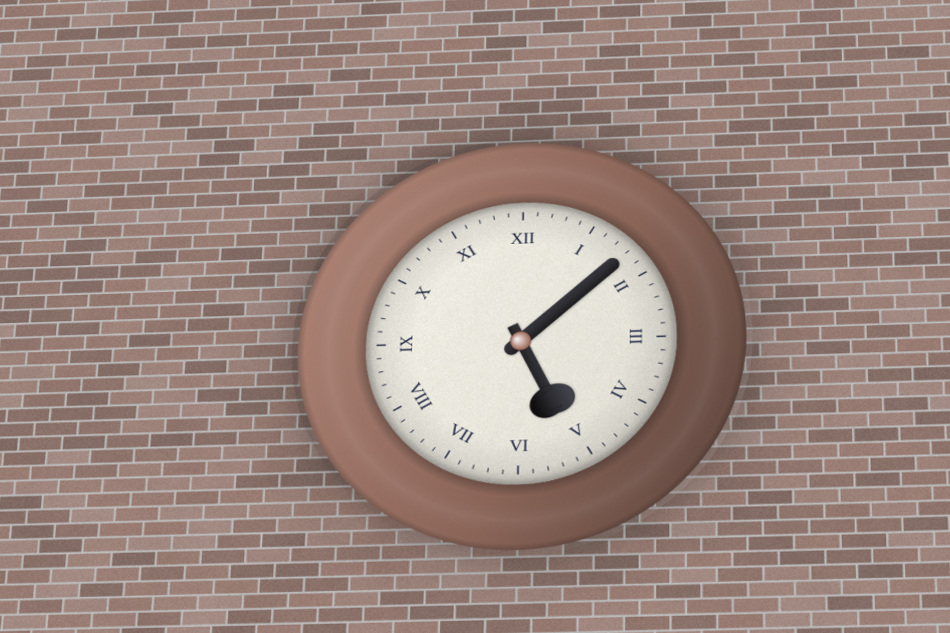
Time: **5:08**
